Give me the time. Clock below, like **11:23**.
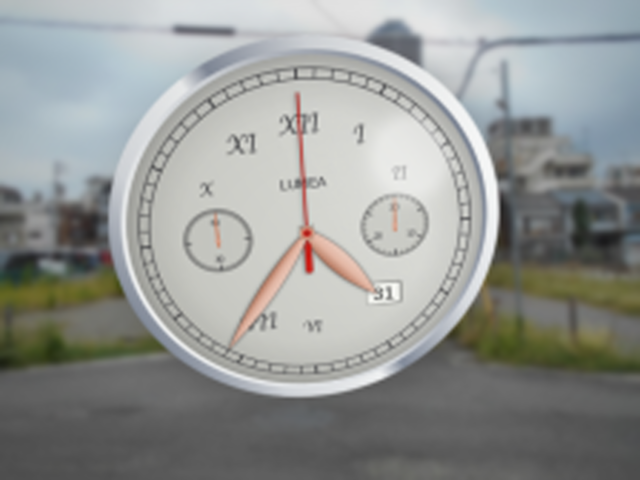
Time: **4:36**
